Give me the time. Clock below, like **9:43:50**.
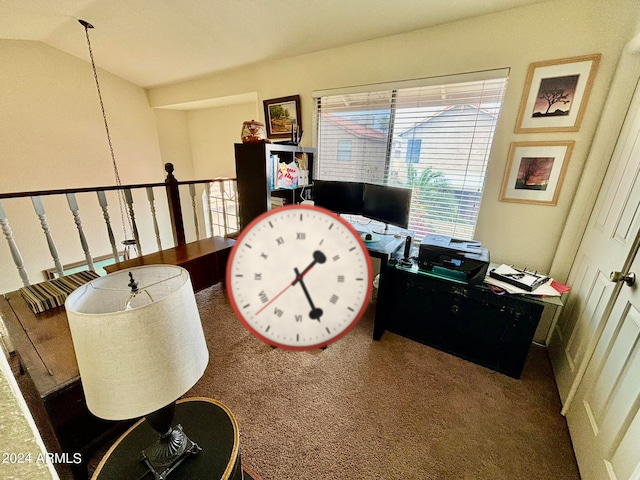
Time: **1:25:38**
